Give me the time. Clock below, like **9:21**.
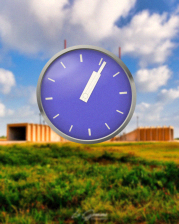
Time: **1:06**
